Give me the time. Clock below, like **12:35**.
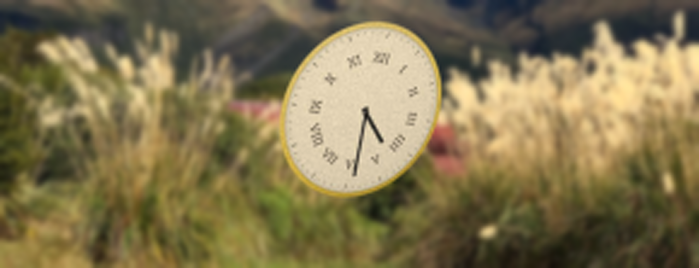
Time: **4:29**
